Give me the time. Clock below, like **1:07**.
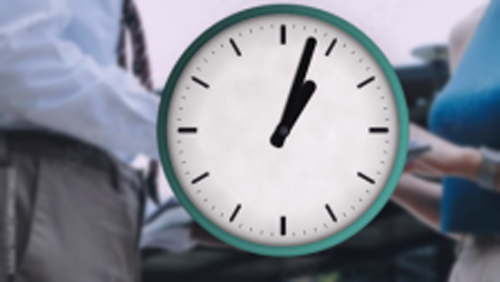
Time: **1:03**
